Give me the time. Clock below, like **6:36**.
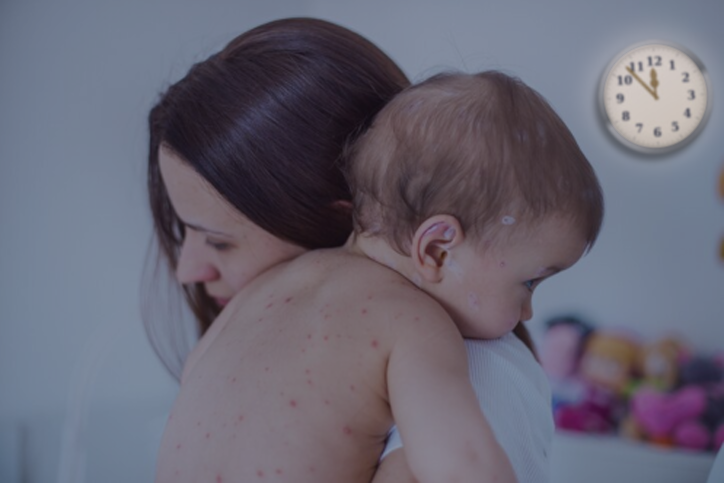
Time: **11:53**
